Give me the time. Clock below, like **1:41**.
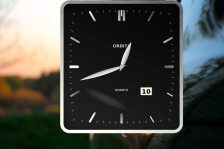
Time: **12:42**
